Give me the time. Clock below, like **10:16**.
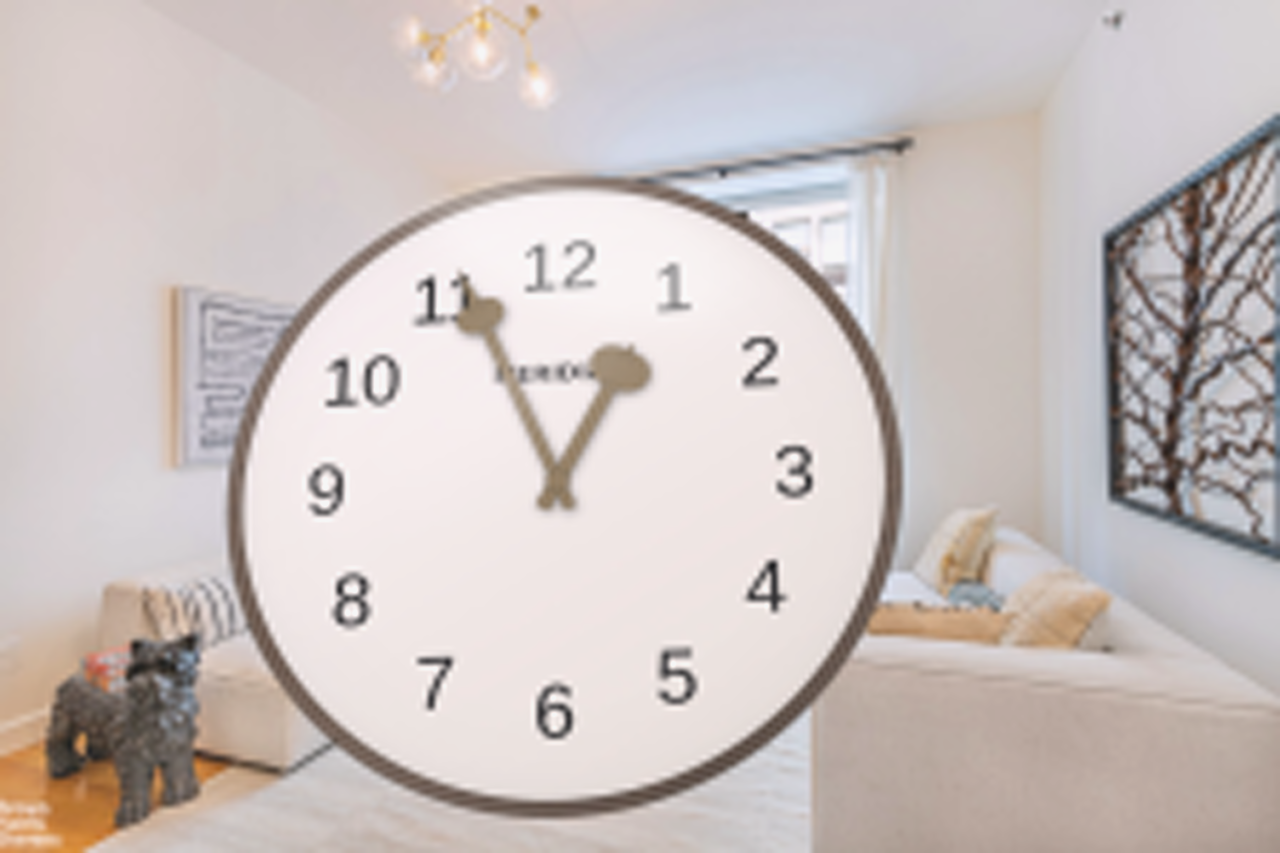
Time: **12:56**
